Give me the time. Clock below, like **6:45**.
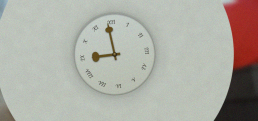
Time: **8:59**
